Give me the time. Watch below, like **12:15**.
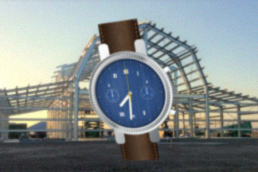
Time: **7:31**
